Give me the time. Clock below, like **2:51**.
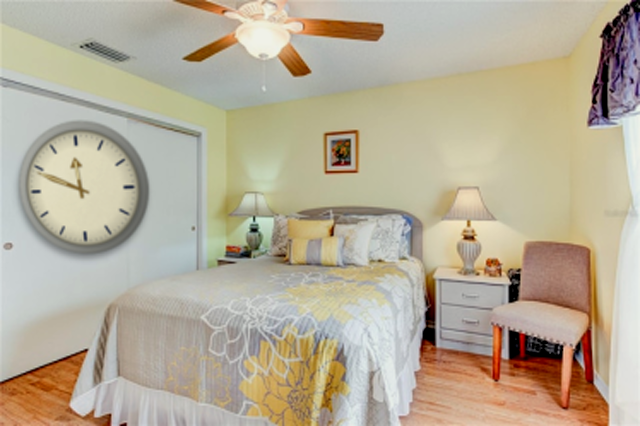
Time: **11:49**
